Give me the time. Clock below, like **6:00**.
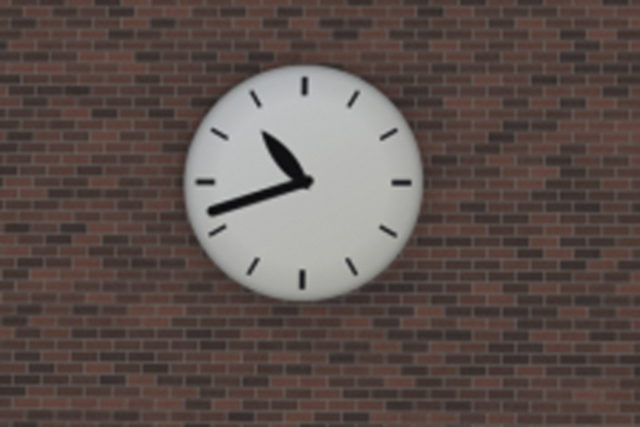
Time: **10:42**
